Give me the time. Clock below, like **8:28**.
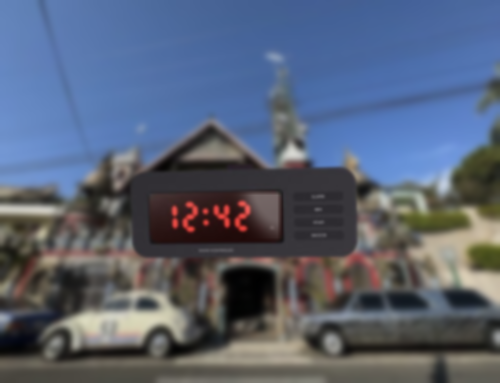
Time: **12:42**
